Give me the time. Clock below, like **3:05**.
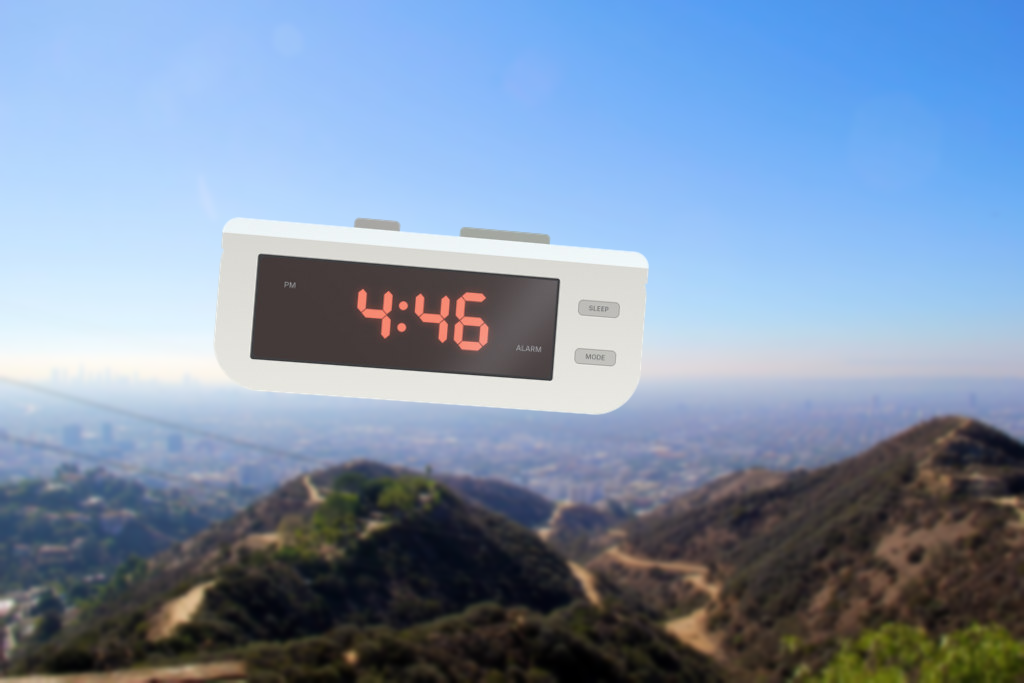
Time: **4:46**
